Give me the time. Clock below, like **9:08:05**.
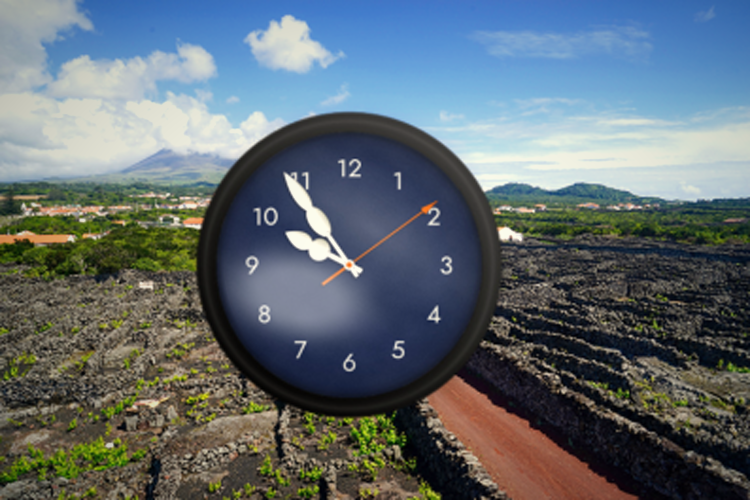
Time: **9:54:09**
